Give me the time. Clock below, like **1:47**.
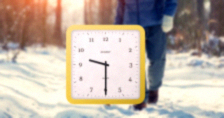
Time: **9:30**
